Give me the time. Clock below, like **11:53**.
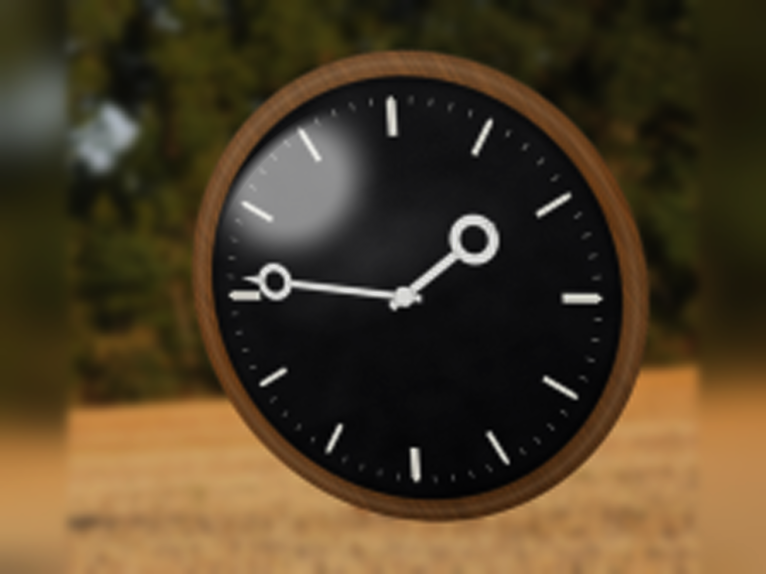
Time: **1:46**
